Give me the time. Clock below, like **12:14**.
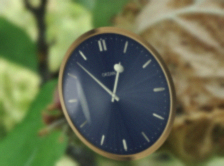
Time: **12:53**
